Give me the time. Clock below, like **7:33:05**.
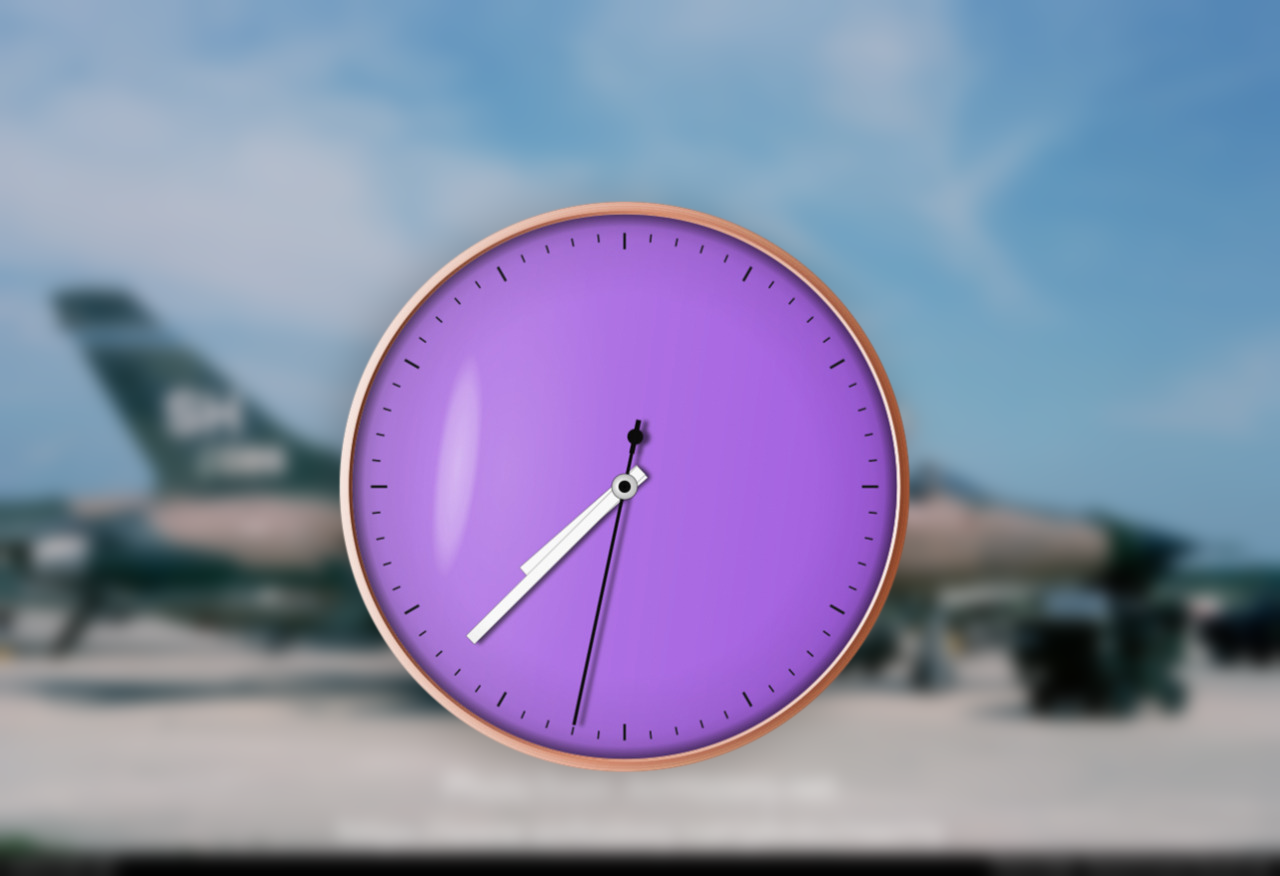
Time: **7:37:32**
